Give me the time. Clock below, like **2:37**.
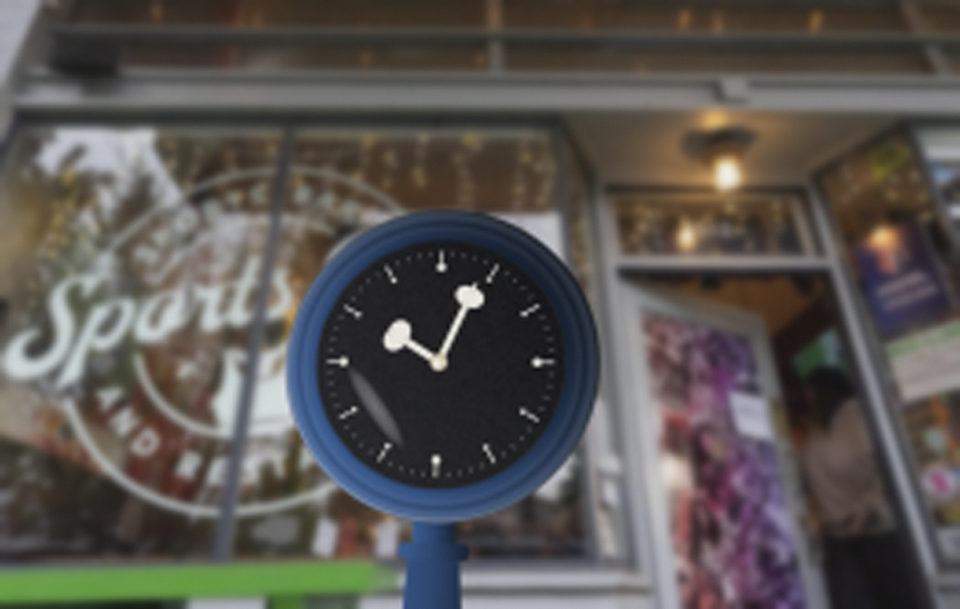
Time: **10:04**
